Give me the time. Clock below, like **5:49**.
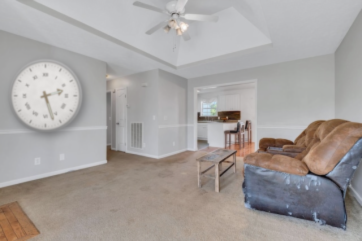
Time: **2:27**
